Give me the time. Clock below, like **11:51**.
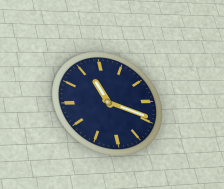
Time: **11:19**
